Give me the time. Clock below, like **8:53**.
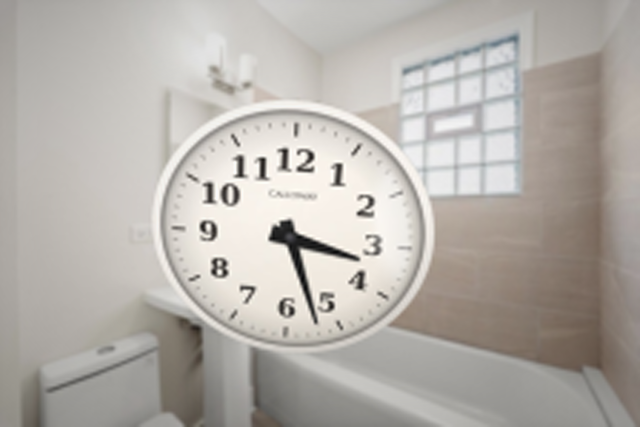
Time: **3:27**
